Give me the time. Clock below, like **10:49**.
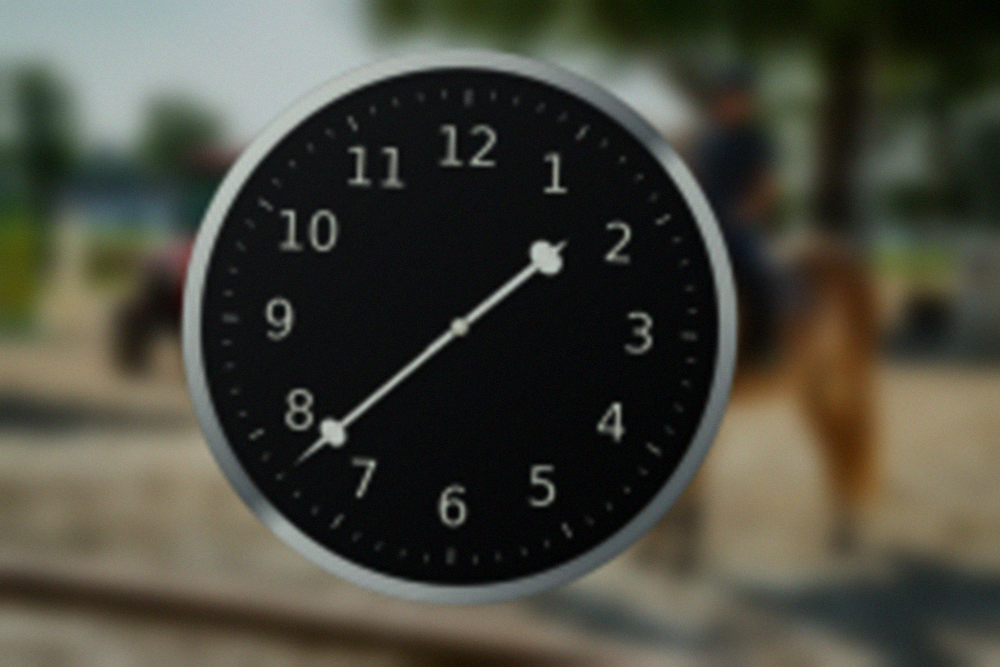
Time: **1:38**
